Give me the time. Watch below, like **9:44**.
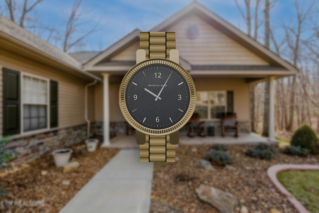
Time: **10:05**
